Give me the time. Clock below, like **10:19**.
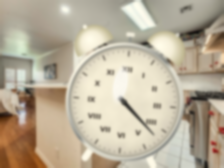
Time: **4:22**
